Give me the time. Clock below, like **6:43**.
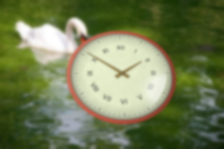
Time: **1:51**
